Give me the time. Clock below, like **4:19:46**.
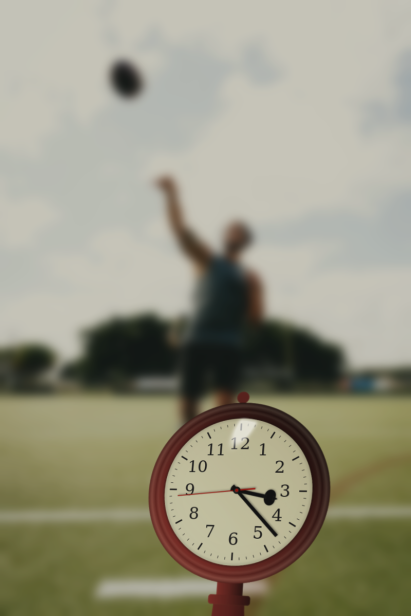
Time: **3:22:44**
